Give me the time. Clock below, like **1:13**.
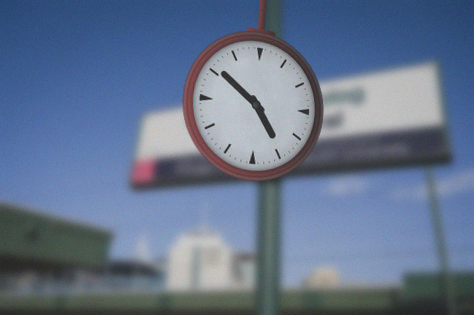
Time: **4:51**
